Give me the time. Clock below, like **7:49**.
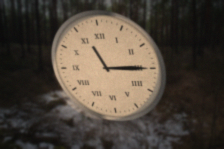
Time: **11:15**
